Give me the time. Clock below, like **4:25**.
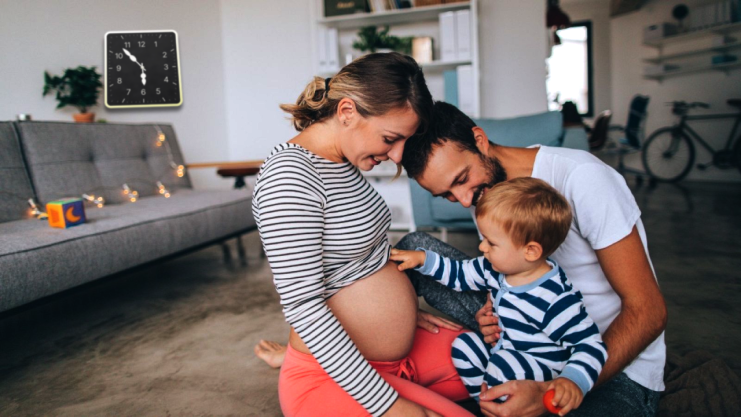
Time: **5:53**
